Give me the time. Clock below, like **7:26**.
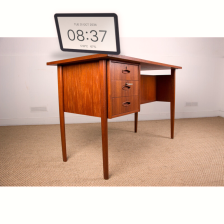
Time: **8:37**
